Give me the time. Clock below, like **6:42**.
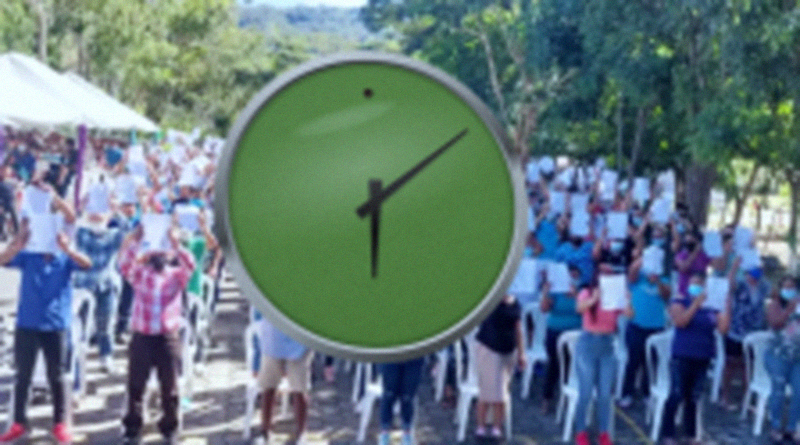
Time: **6:09**
